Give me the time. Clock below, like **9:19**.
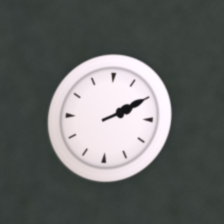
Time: **2:10**
